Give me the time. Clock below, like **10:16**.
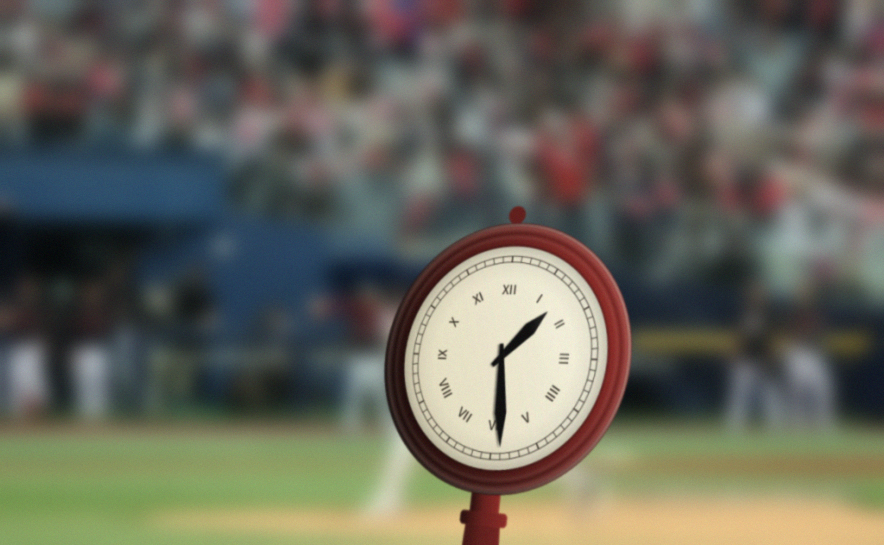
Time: **1:29**
